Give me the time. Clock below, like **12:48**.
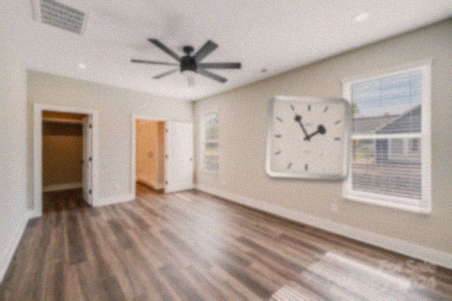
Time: **1:55**
